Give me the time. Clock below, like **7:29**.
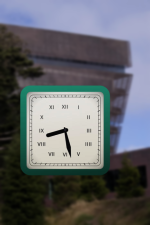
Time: **8:28**
